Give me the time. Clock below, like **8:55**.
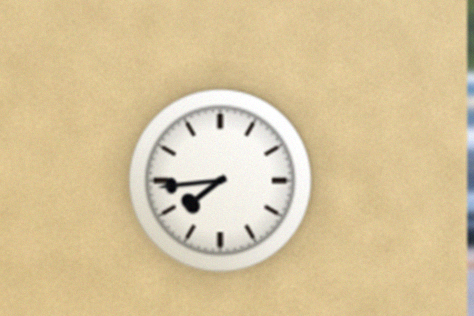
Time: **7:44**
